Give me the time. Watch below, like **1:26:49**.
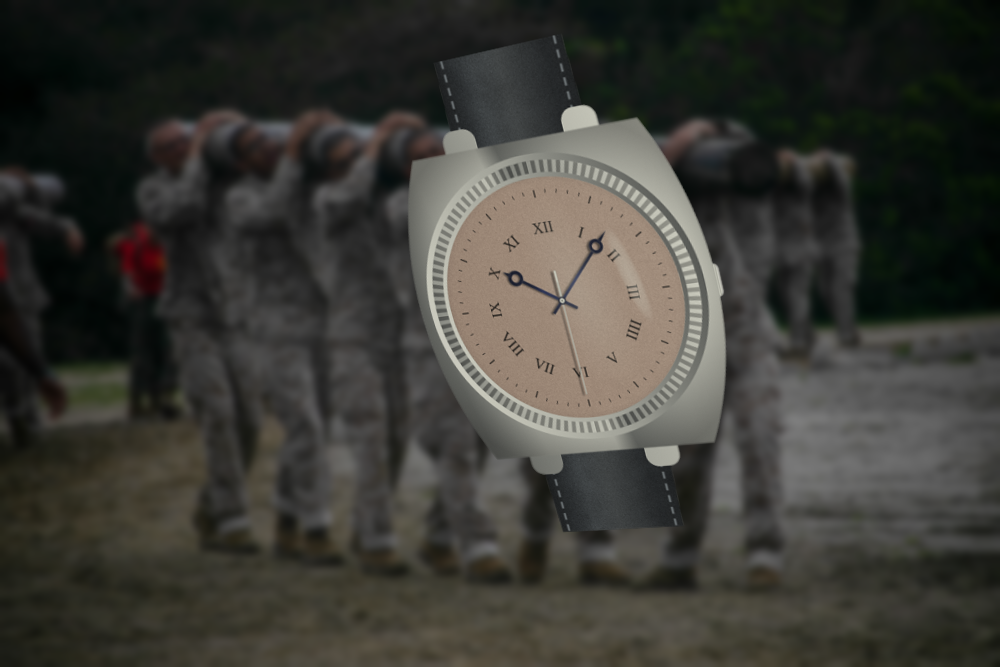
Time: **10:07:30**
